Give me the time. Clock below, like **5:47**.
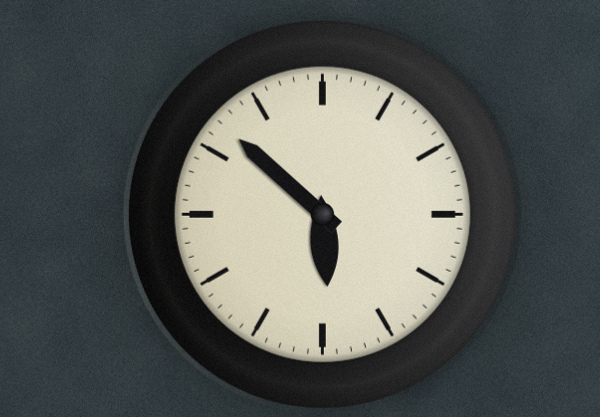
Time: **5:52**
